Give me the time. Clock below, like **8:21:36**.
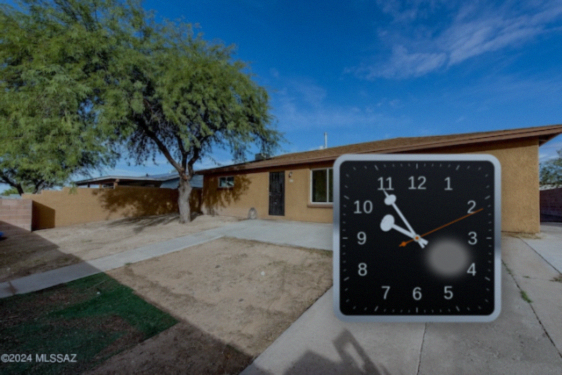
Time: **9:54:11**
